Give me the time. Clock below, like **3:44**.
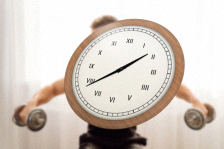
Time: **1:39**
